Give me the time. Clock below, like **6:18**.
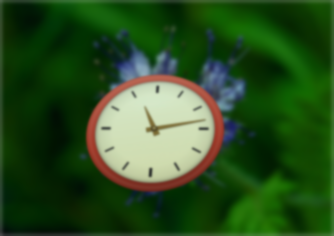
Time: **11:13**
